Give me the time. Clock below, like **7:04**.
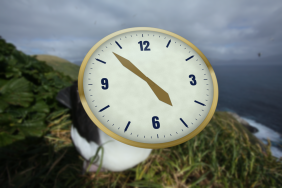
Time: **4:53**
